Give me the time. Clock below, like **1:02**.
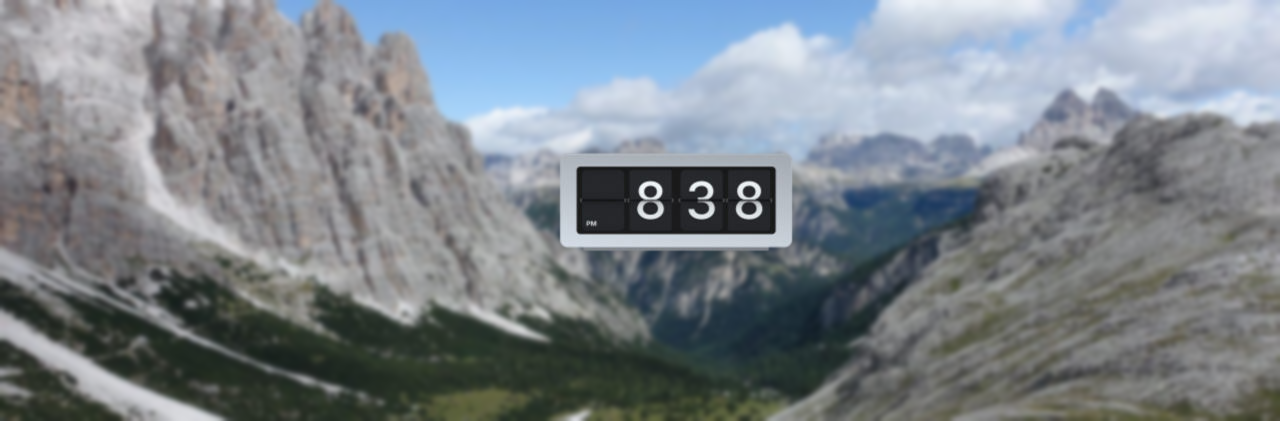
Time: **8:38**
